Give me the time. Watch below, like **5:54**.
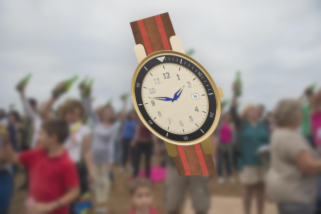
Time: **1:47**
